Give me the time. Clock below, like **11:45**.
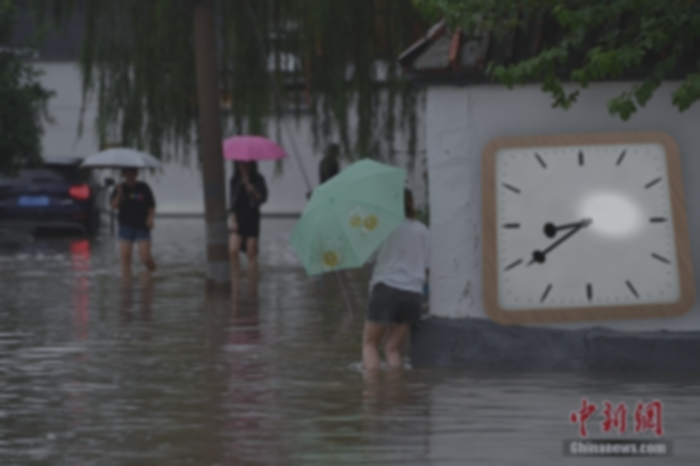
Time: **8:39**
